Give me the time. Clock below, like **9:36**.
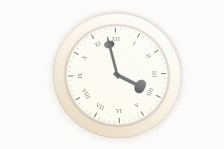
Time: **3:58**
